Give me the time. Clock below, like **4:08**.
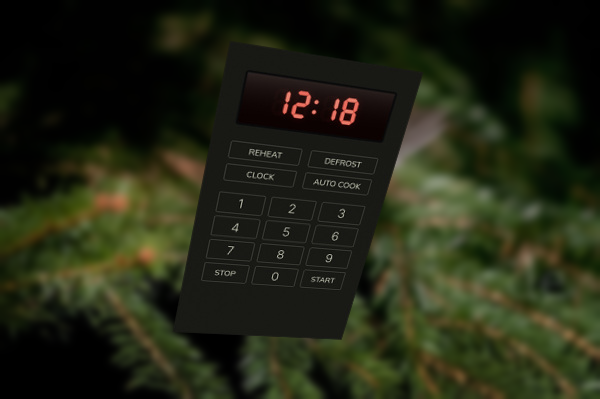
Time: **12:18**
